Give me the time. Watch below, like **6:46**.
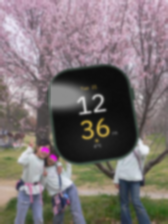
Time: **12:36**
